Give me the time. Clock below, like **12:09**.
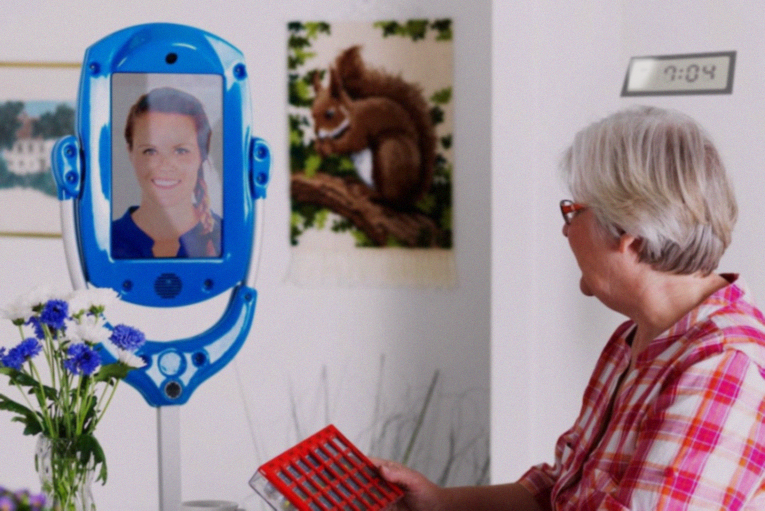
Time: **7:04**
